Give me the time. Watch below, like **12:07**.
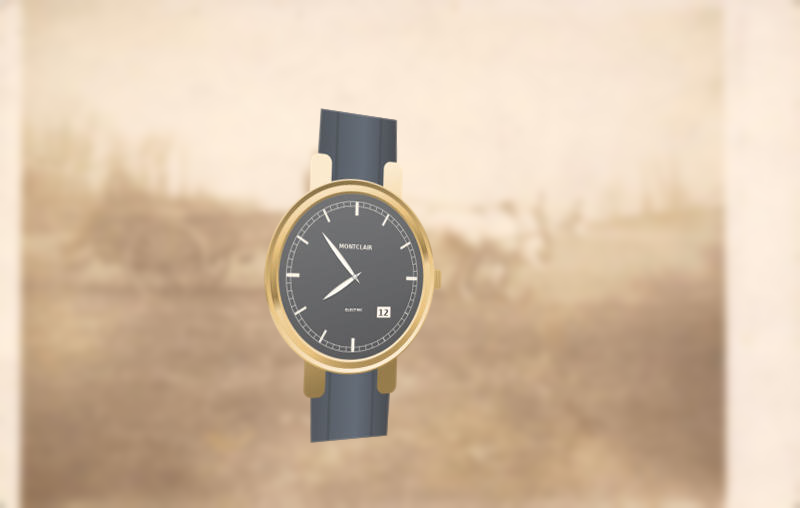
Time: **7:53**
